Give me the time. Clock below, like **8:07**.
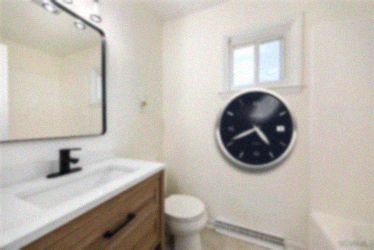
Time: **4:41**
